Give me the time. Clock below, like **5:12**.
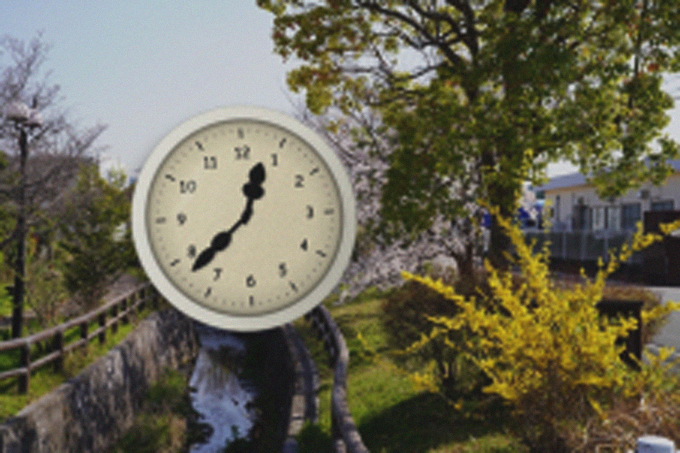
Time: **12:38**
